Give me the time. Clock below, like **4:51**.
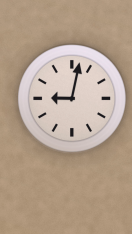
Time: **9:02**
